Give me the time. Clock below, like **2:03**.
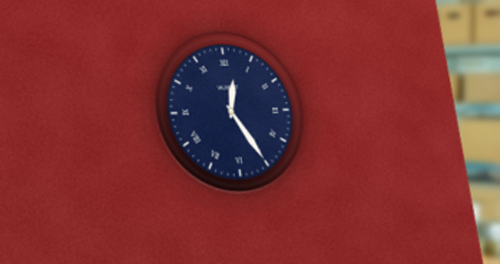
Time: **12:25**
